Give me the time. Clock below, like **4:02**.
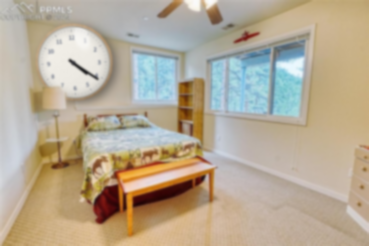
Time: **4:21**
